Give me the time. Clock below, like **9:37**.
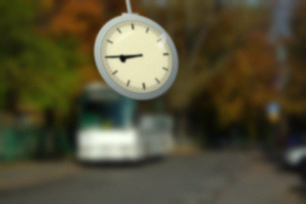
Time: **8:45**
